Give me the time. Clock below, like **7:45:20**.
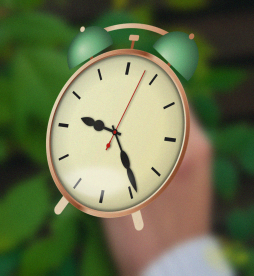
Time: **9:24:03**
